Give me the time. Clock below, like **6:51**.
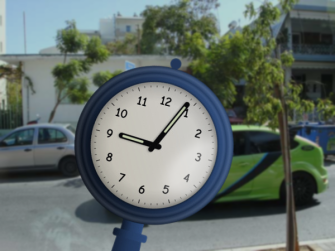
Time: **9:04**
